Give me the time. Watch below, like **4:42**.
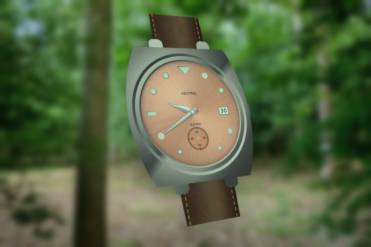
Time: **9:40**
